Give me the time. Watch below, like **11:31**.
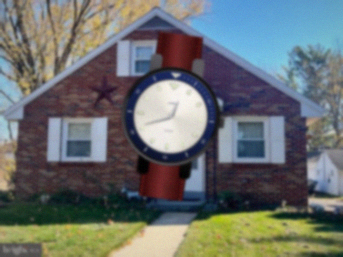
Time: **12:41**
